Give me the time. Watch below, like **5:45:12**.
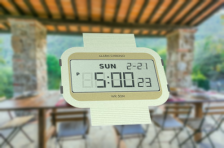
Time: **5:00:23**
